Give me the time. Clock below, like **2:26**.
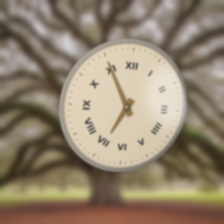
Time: **6:55**
